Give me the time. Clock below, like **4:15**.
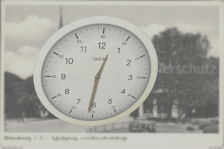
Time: **12:31**
